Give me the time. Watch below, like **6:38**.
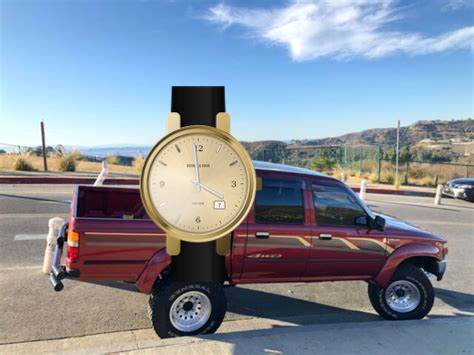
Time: **3:59**
